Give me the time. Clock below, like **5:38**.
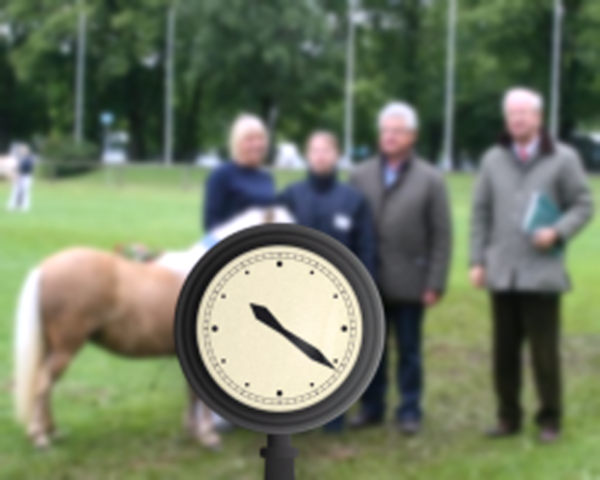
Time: **10:21**
